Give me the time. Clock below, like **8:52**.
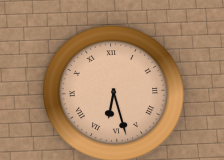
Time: **6:28**
